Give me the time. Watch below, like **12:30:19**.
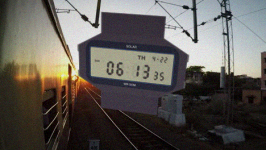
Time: **6:13:35**
